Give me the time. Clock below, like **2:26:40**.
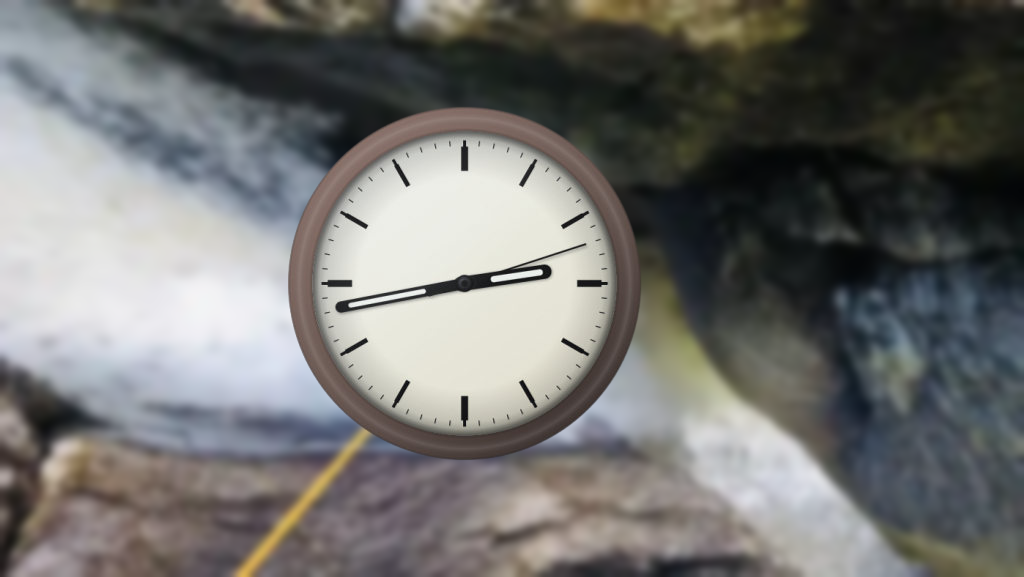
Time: **2:43:12**
